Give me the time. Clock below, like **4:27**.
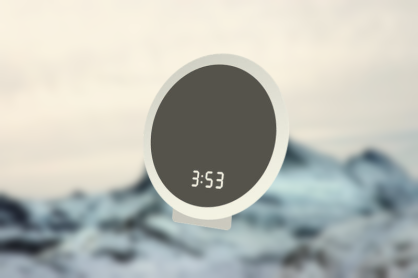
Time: **3:53**
